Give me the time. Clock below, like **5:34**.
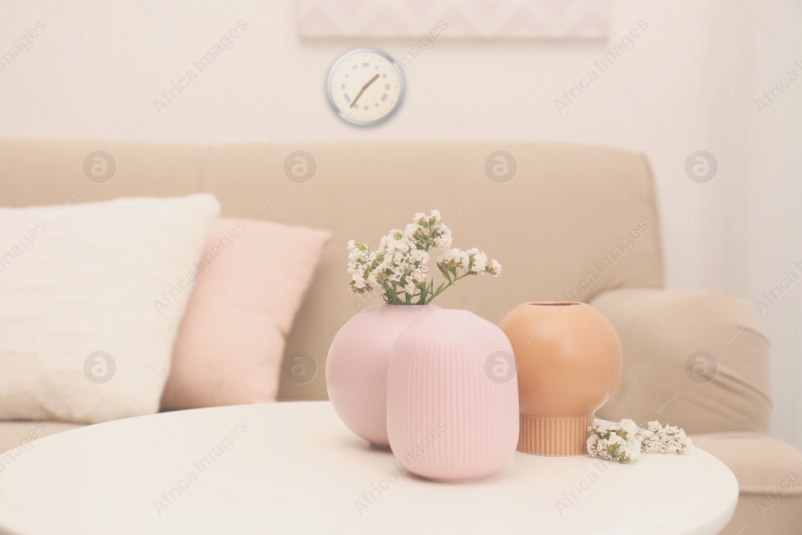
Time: **1:36**
